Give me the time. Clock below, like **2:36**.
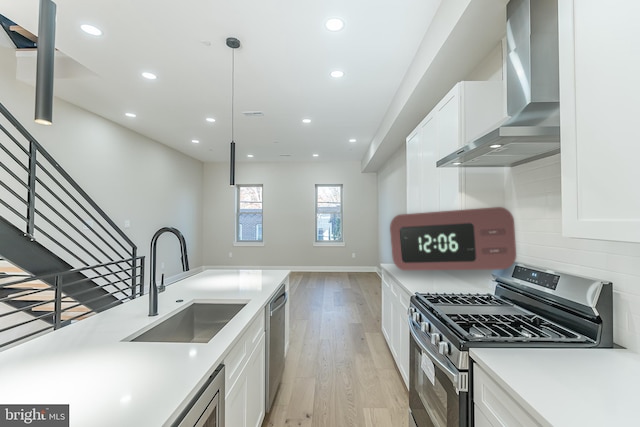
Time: **12:06**
